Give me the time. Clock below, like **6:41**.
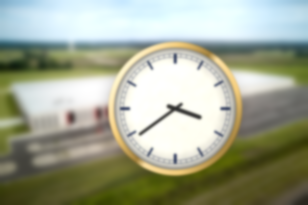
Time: **3:39**
